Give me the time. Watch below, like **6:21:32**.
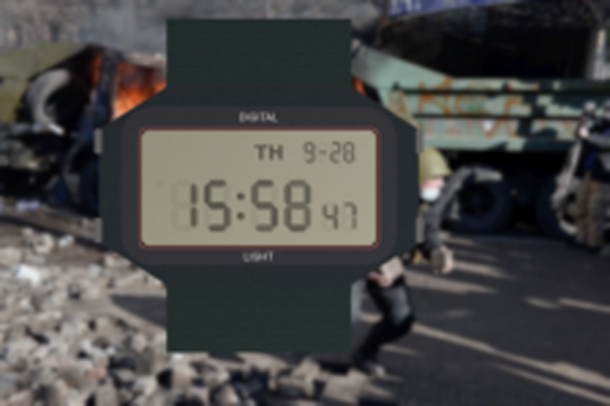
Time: **15:58:47**
